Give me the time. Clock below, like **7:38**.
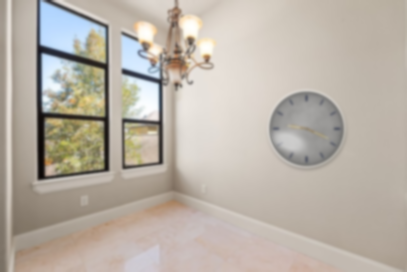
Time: **9:19**
